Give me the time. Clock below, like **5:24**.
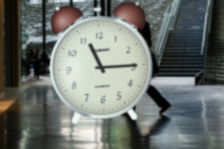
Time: **11:15**
